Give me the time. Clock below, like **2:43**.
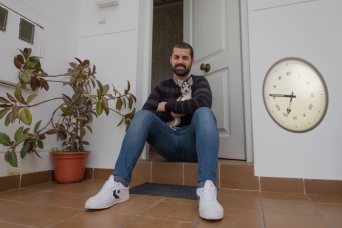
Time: **6:46**
